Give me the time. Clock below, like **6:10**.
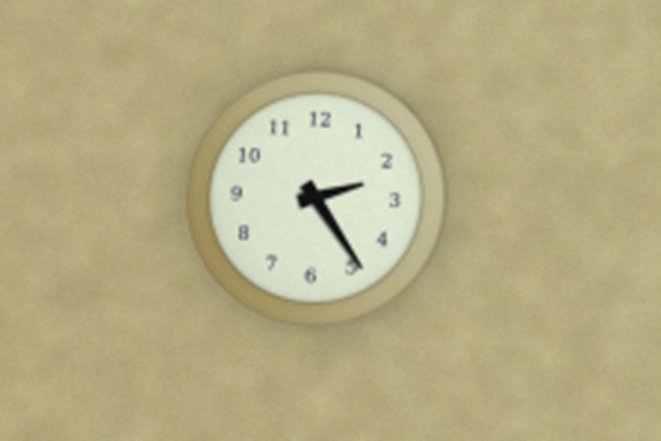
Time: **2:24**
